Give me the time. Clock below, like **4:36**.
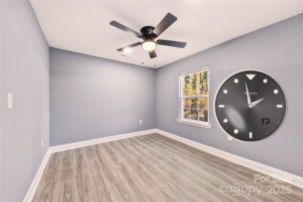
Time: **1:58**
